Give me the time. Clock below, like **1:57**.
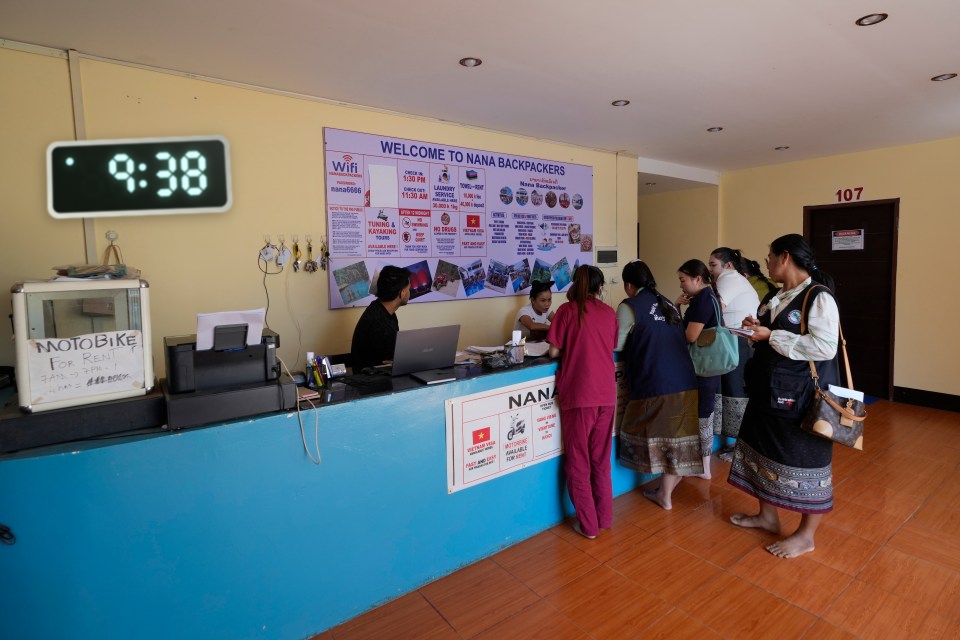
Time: **9:38**
